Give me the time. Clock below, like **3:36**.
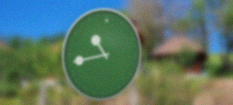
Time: **10:43**
